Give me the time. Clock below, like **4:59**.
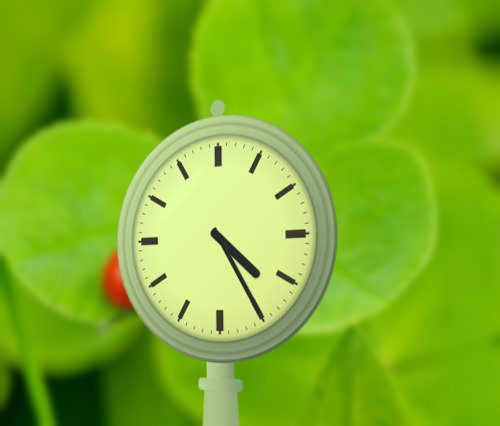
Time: **4:25**
